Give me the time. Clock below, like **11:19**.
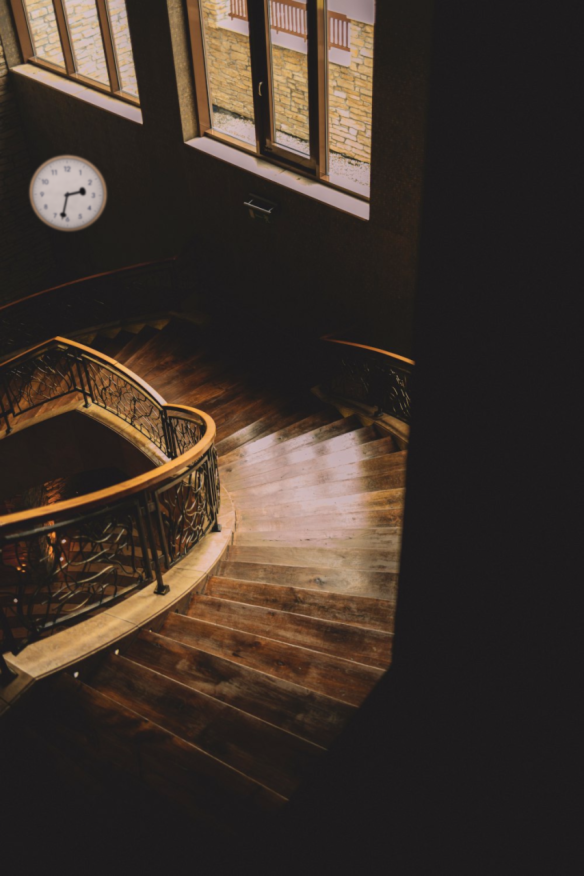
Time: **2:32**
